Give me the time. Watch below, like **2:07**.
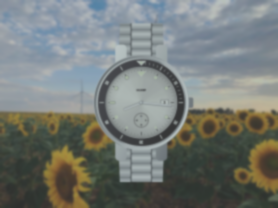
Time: **8:16**
